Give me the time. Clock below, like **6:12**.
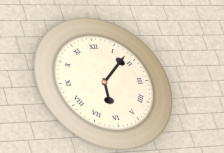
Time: **6:08**
